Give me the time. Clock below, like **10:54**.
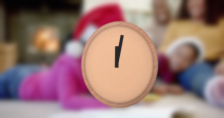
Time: **12:02**
